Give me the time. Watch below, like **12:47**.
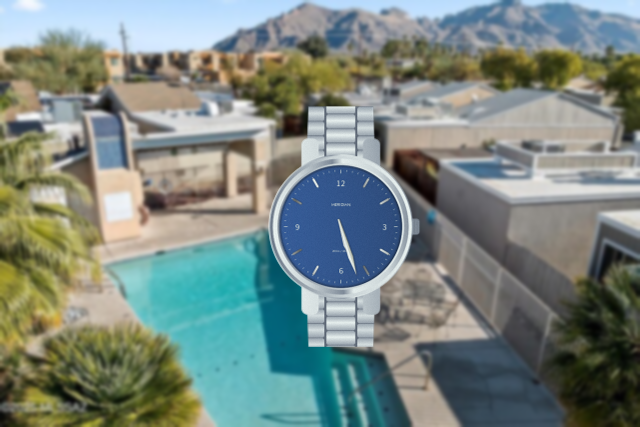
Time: **5:27**
